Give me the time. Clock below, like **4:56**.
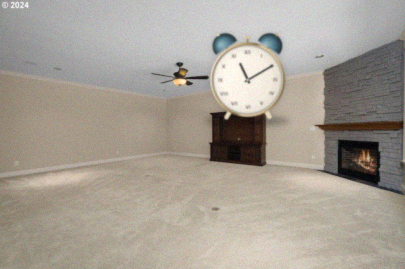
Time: **11:10**
